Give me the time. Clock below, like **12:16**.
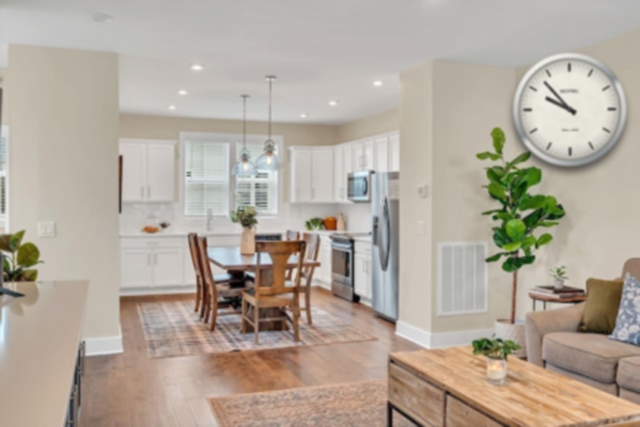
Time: **9:53**
